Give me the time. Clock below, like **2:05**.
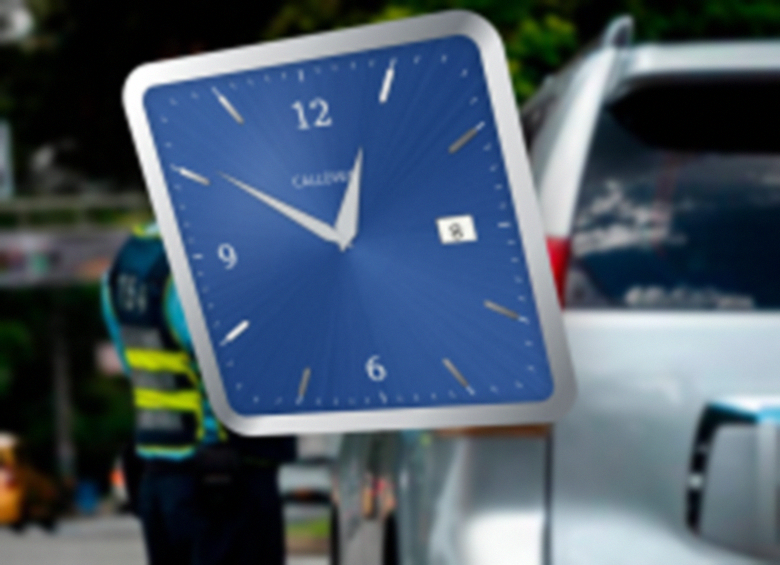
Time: **12:51**
